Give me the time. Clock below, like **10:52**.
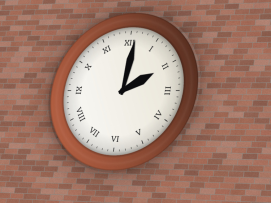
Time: **2:01**
